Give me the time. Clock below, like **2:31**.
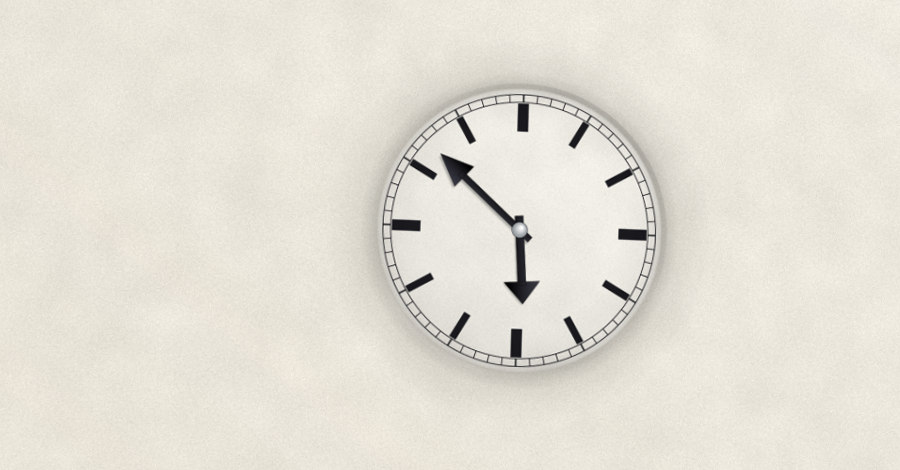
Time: **5:52**
